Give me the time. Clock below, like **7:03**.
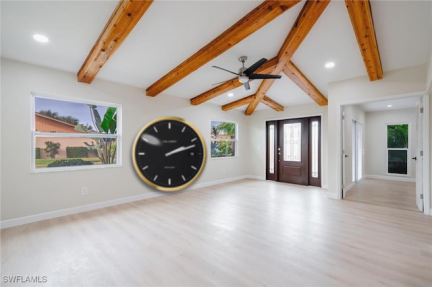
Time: **2:12**
